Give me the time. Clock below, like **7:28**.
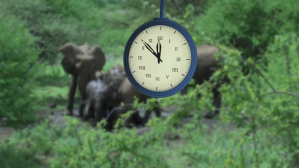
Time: **11:52**
